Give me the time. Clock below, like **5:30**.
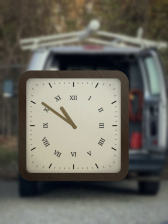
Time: **10:51**
